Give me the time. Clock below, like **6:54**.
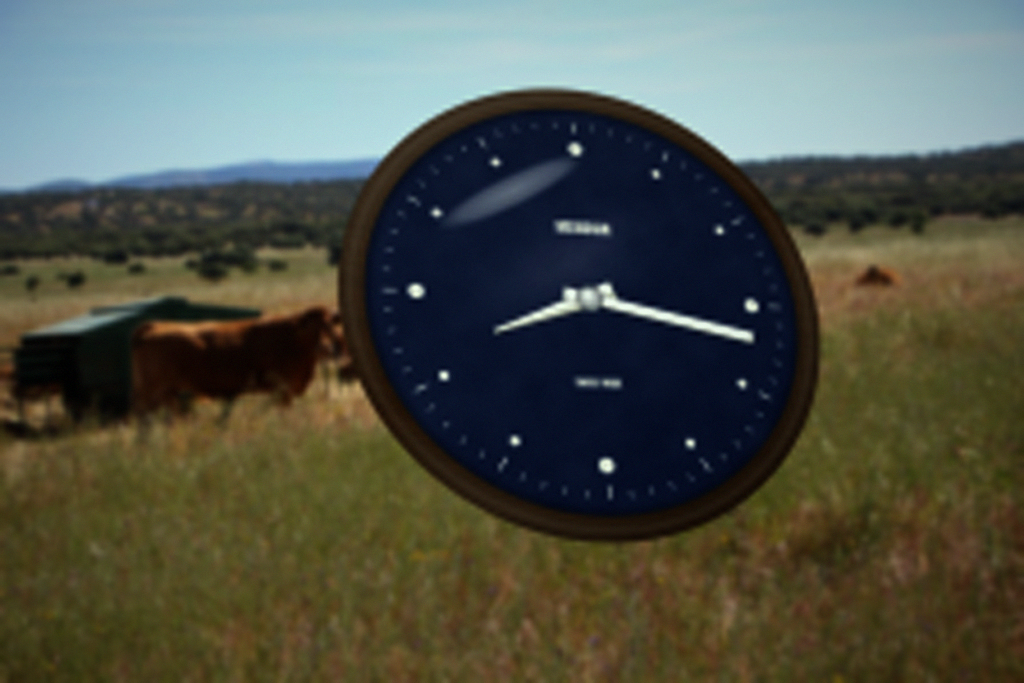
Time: **8:17**
